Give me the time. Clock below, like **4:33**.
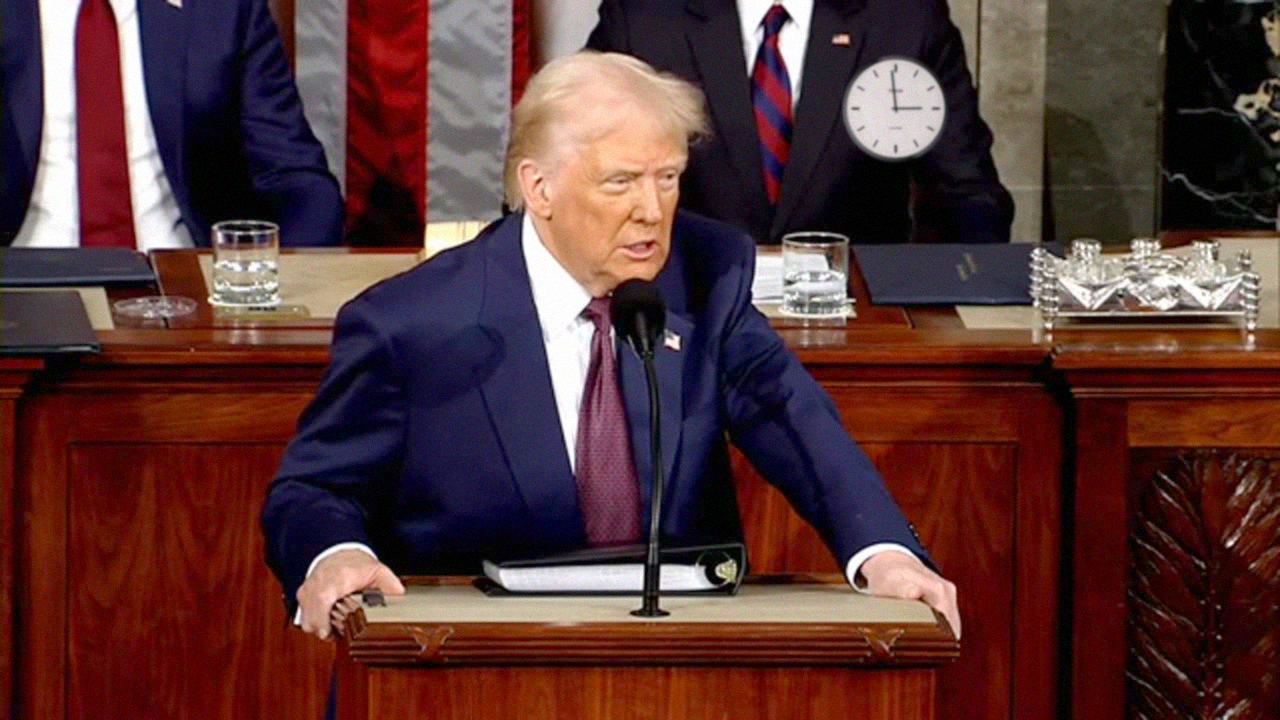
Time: **2:59**
